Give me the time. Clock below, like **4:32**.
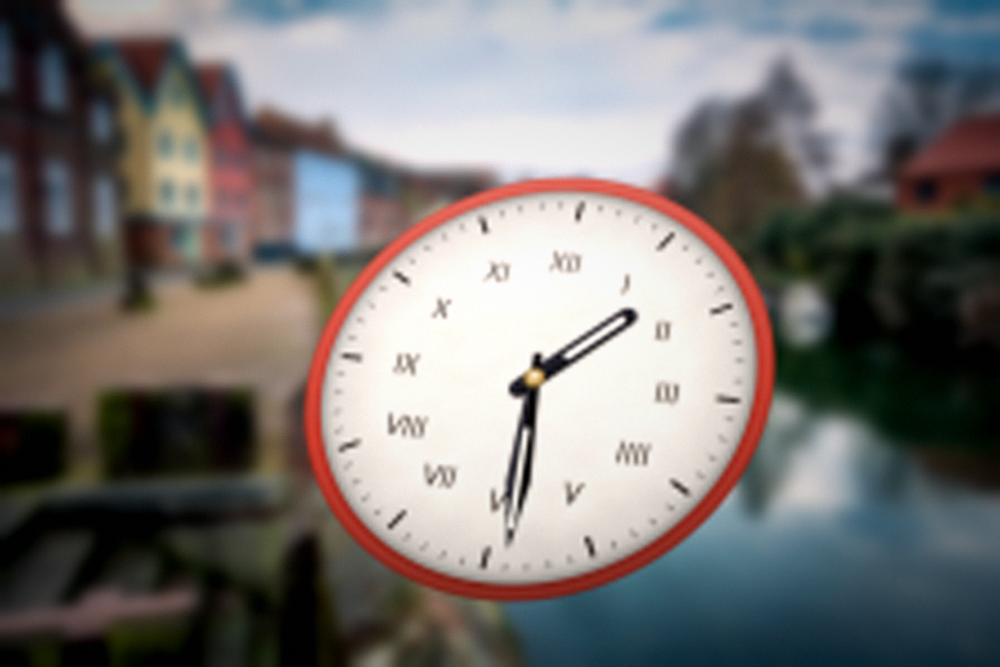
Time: **1:29**
